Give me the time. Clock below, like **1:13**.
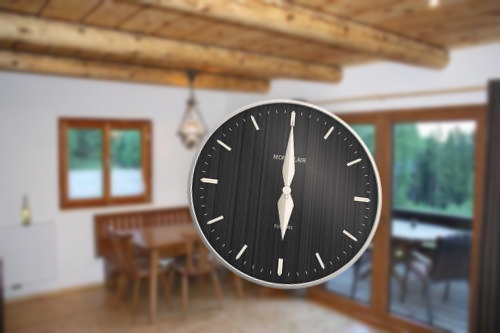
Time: **6:00**
